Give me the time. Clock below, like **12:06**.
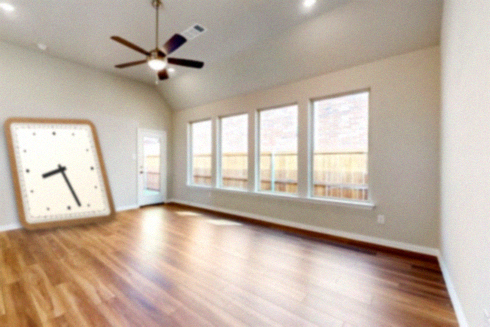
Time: **8:27**
